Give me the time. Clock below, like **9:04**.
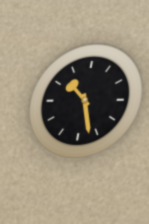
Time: **10:27**
